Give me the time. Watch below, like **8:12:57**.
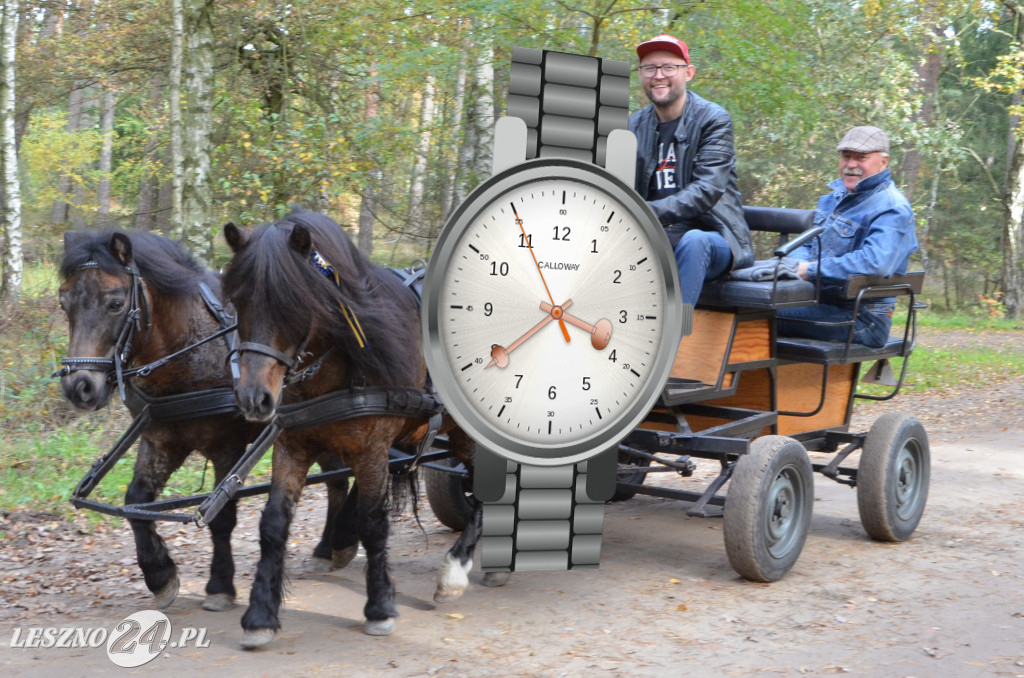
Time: **3:38:55**
